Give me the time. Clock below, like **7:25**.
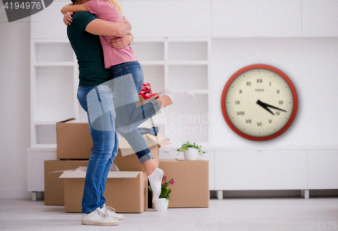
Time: **4:18**
